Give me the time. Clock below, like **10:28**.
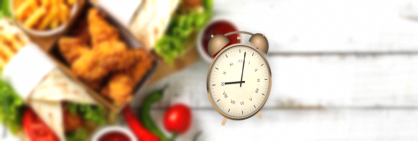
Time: **9:02**
